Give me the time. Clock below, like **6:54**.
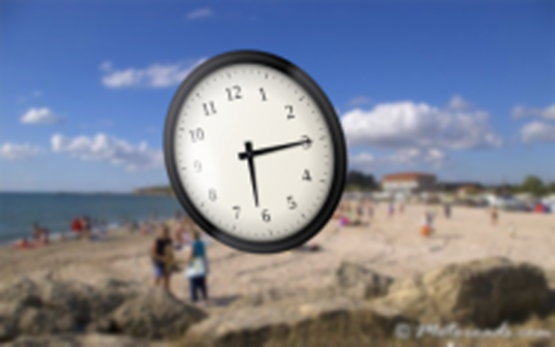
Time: **6:15**
